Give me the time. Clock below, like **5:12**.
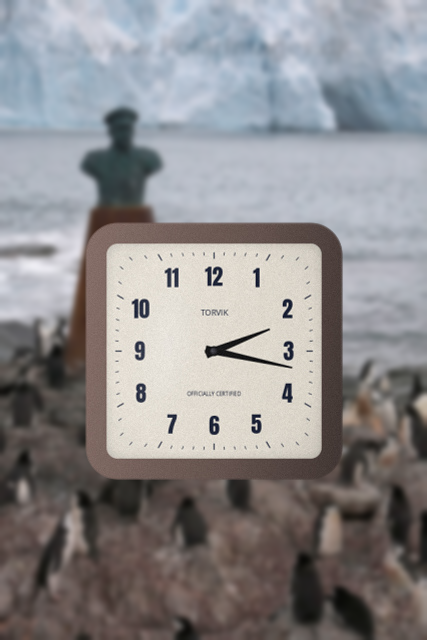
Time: **2:17**
